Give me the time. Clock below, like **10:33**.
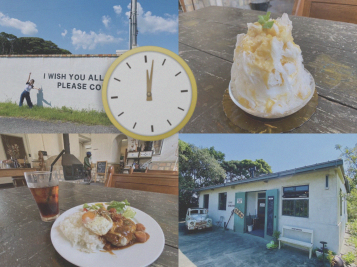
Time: **12:02**
